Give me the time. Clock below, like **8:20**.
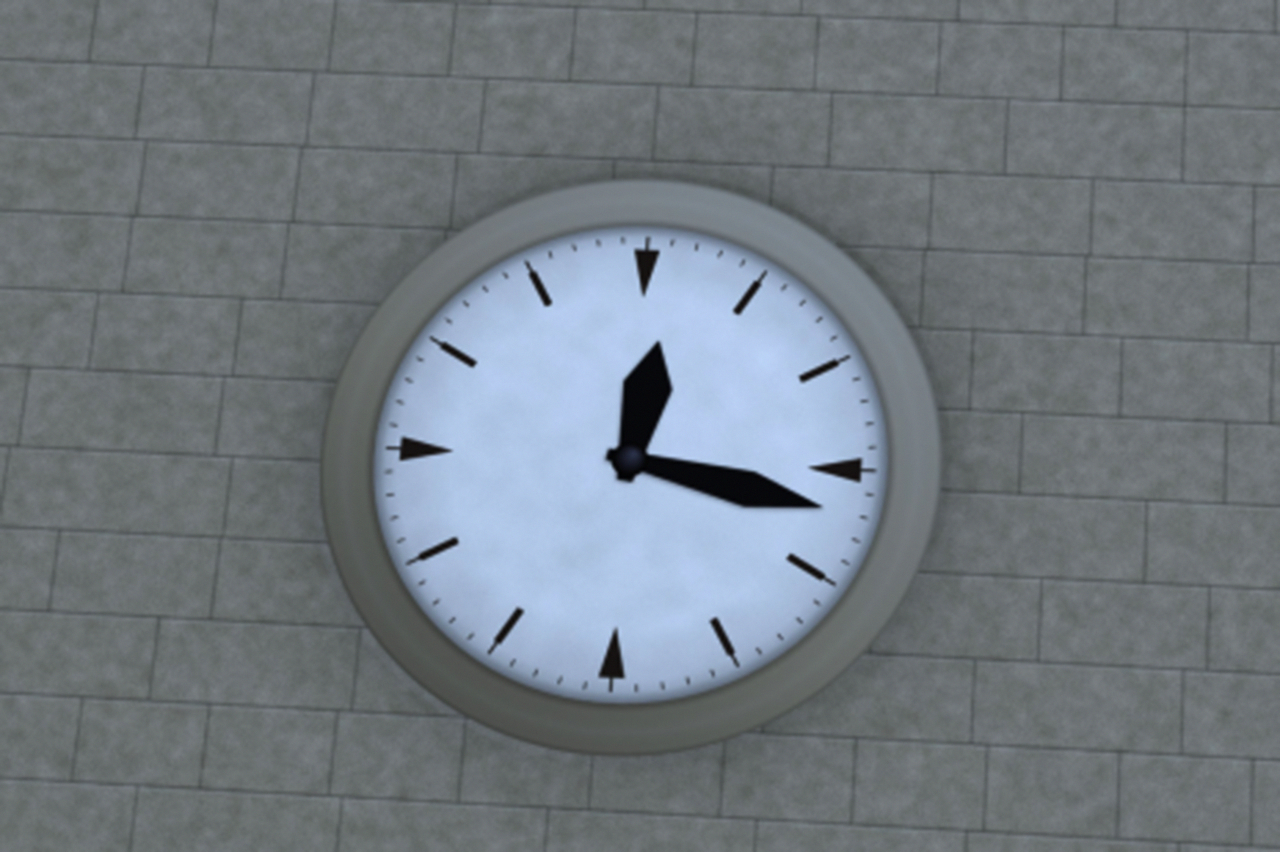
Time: **12:17**
